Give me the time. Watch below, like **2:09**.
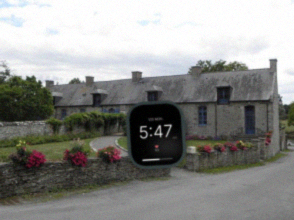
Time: **5:47**
